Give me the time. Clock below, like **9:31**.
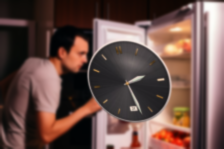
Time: **2:28**
